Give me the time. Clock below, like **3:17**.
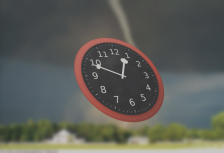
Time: **12:49**
